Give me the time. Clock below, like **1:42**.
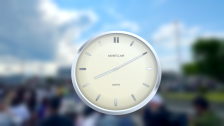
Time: **8:10**
